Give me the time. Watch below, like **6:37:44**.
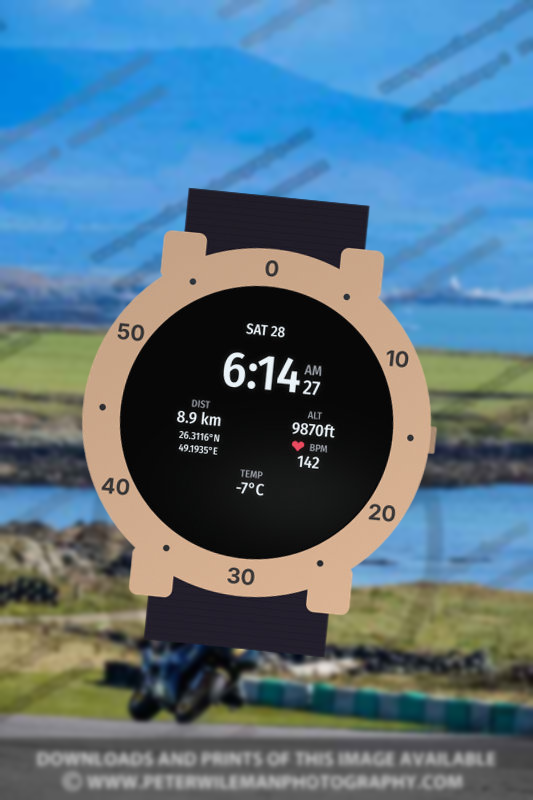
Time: **6:14:27**
